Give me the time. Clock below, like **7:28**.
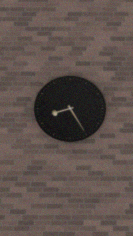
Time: **8:25**
